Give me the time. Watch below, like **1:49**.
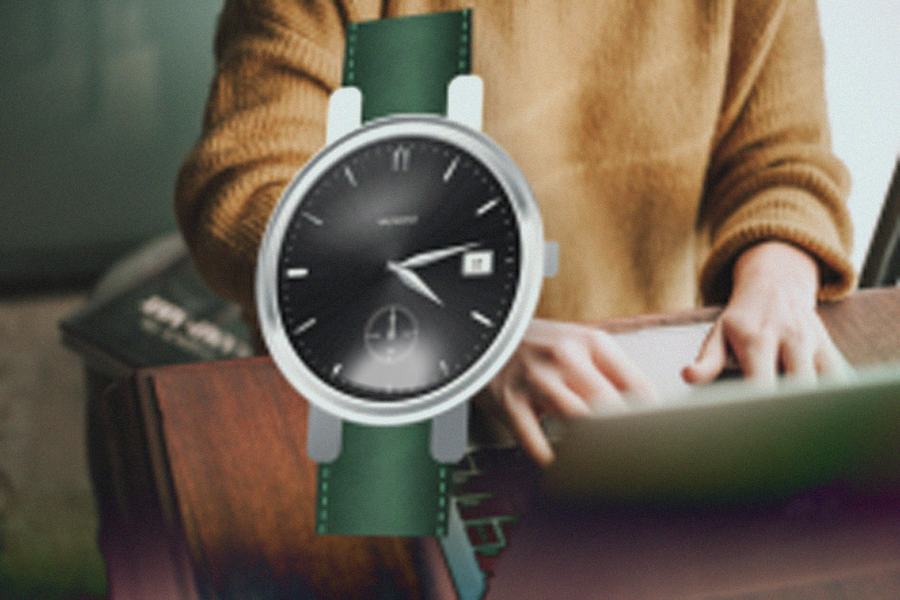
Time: **4:13**
